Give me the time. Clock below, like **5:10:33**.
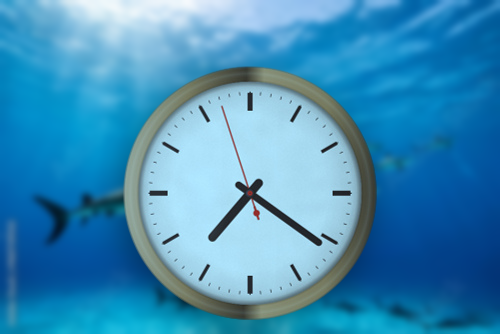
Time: **7:20:57**
